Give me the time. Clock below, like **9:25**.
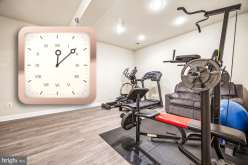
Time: **12:08**
